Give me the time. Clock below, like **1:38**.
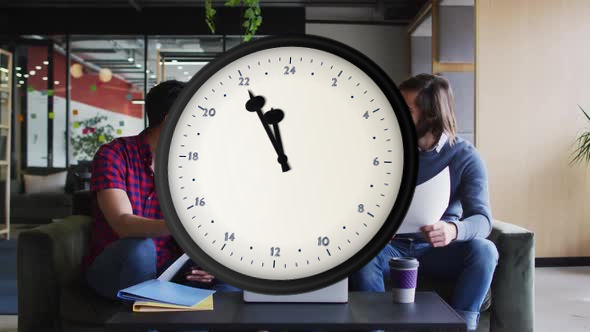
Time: **22:55**
